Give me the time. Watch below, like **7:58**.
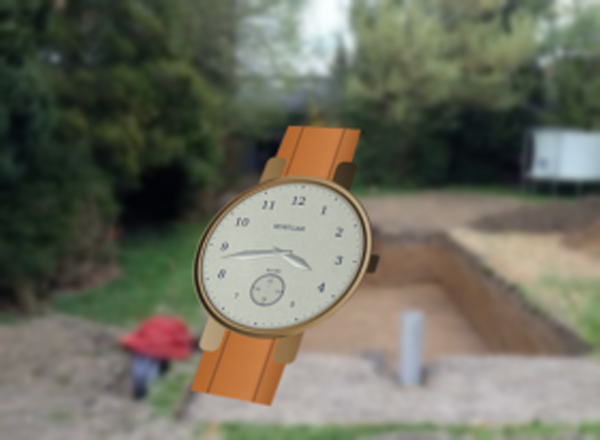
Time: **3:43**
